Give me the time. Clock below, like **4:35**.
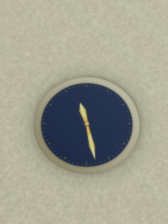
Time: **11:28**
